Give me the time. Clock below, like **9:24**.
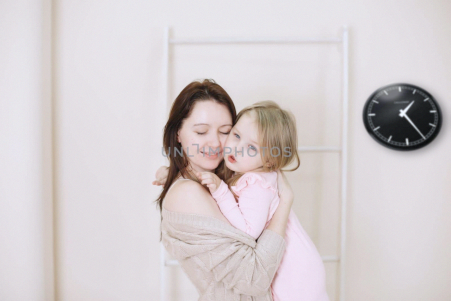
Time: **1:25**
